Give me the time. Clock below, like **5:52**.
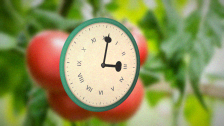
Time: **3:01**
